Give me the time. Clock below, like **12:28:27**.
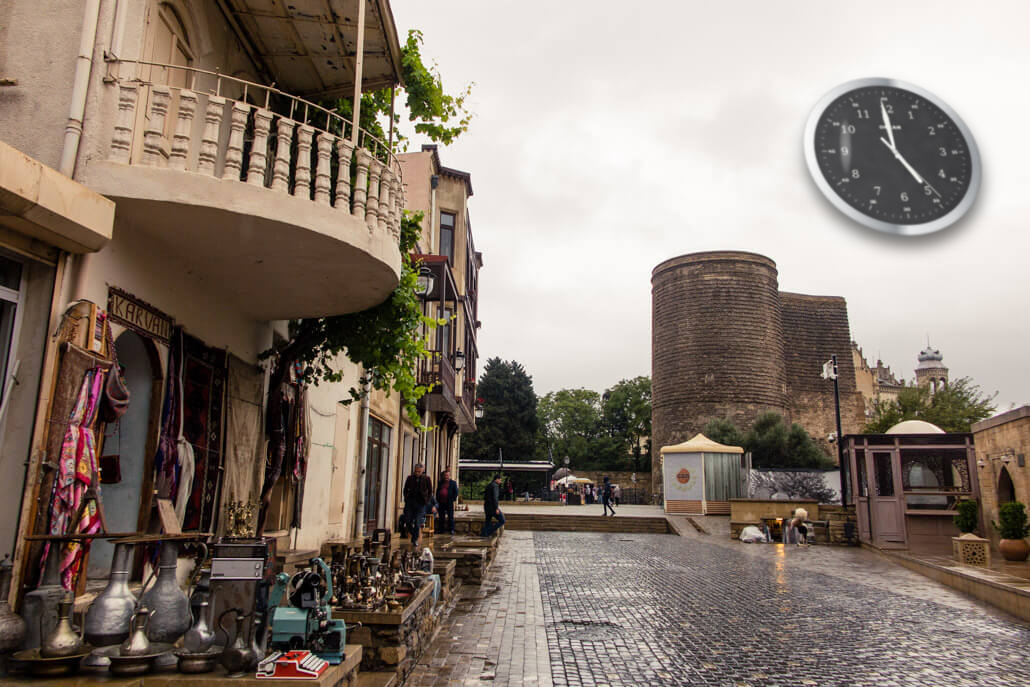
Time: **4:59:24**
